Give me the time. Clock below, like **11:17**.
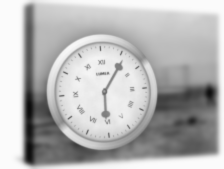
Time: **6:06**
